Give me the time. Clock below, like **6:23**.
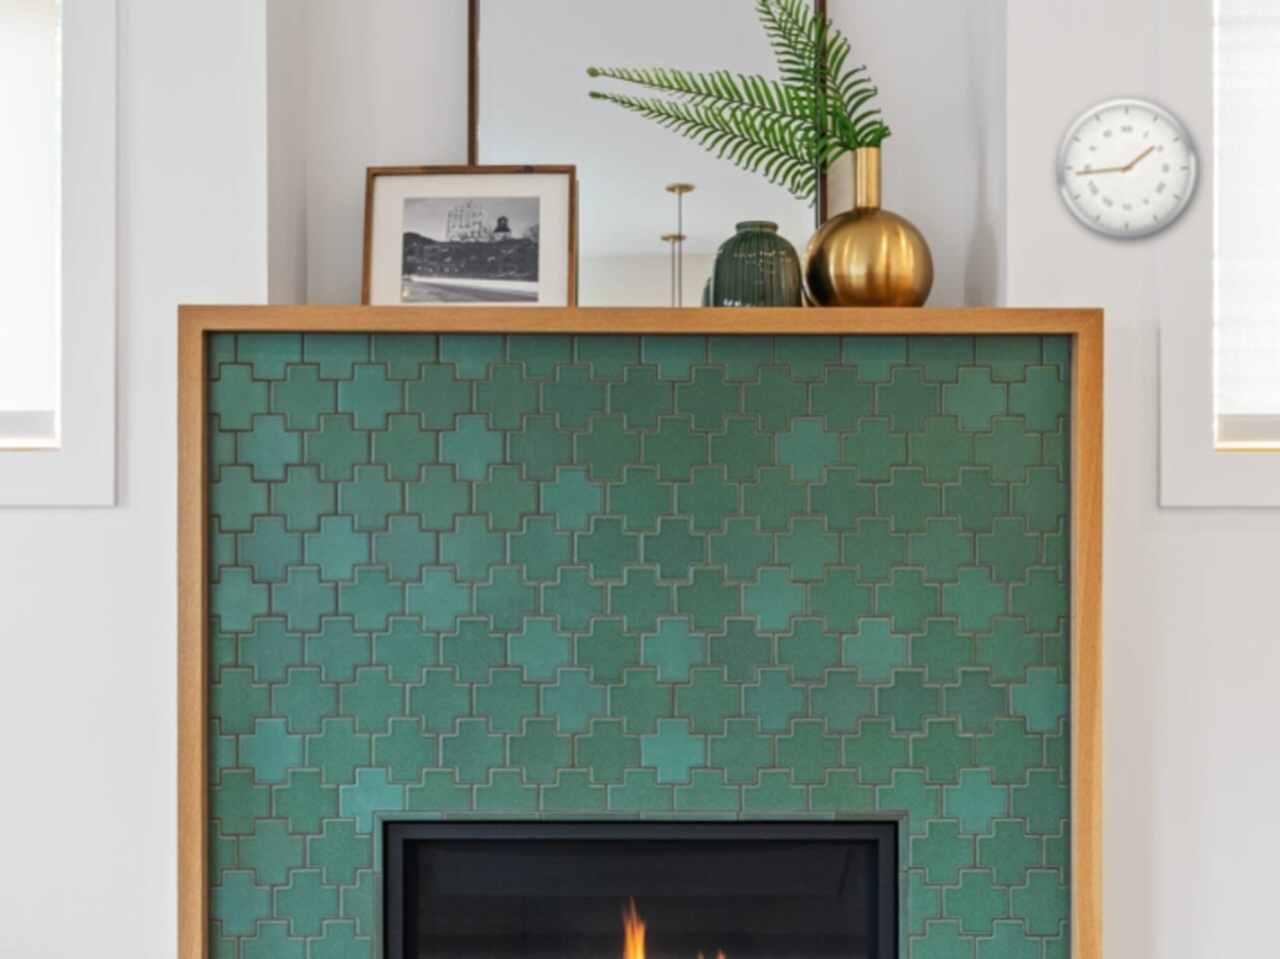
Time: **1:44**
